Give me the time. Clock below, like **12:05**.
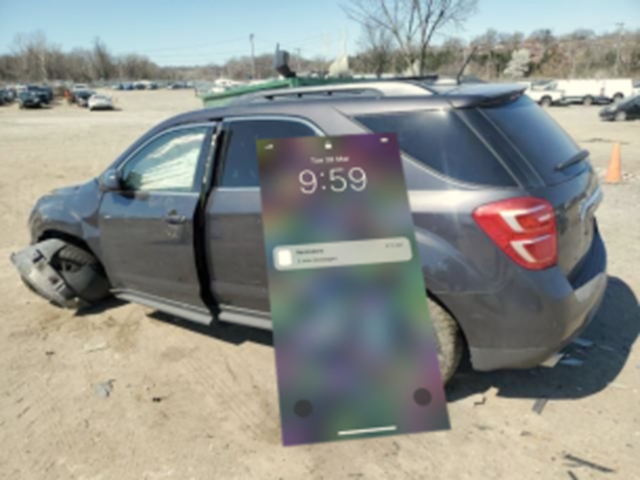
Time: **9:59**
